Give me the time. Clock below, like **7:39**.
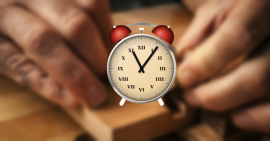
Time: **11:06**
